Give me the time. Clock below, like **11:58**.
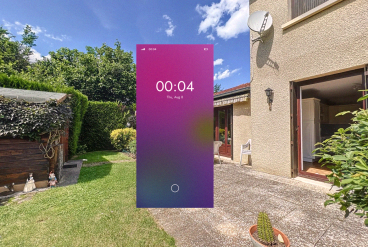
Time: **0:04**
